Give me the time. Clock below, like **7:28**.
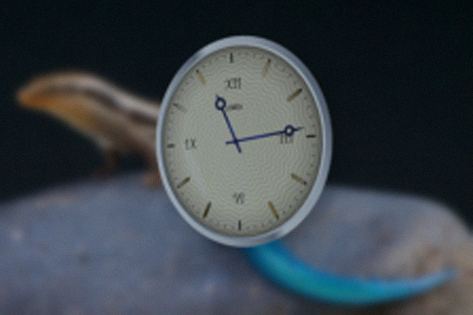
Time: **11:14**
